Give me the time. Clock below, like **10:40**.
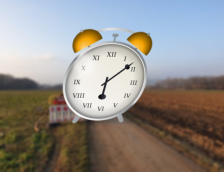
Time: **6:08**
